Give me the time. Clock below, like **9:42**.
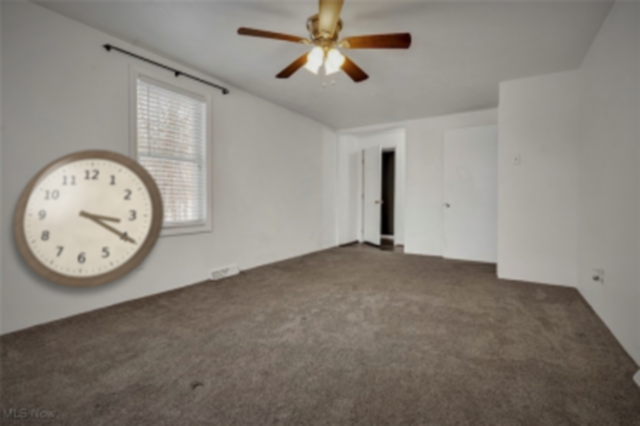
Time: **3:20**
